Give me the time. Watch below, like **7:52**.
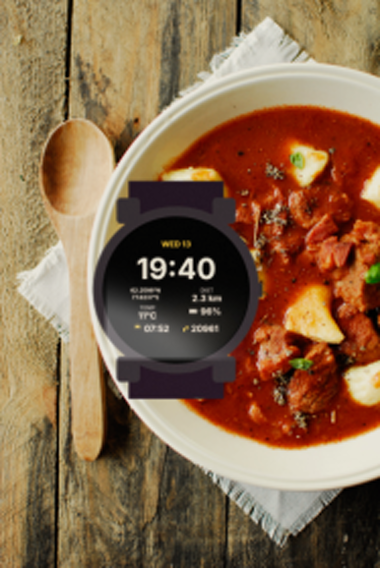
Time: **19:40**
